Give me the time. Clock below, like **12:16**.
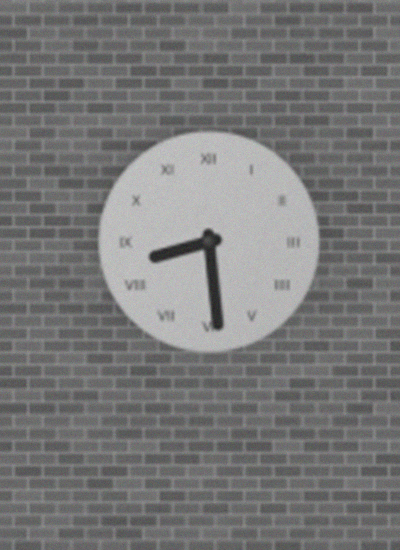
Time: **8:29**
